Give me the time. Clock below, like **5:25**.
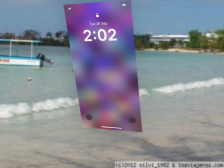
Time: **2:02**
